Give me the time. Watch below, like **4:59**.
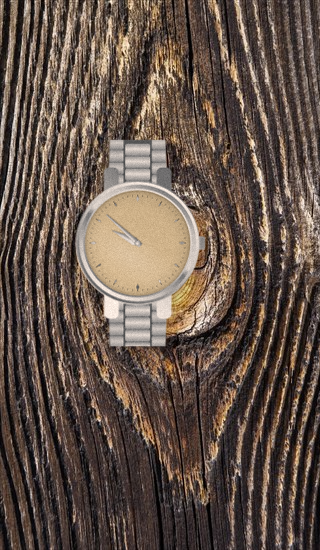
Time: **9:52**
